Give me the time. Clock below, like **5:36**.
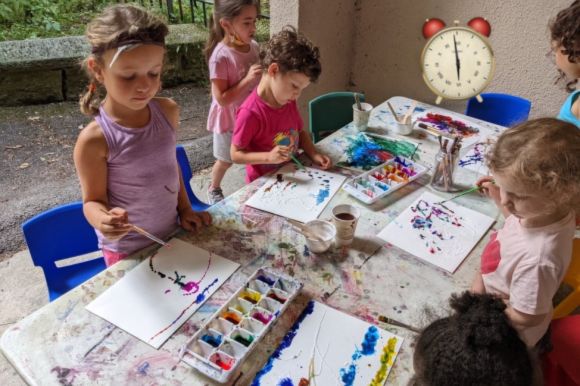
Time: **5:59**
